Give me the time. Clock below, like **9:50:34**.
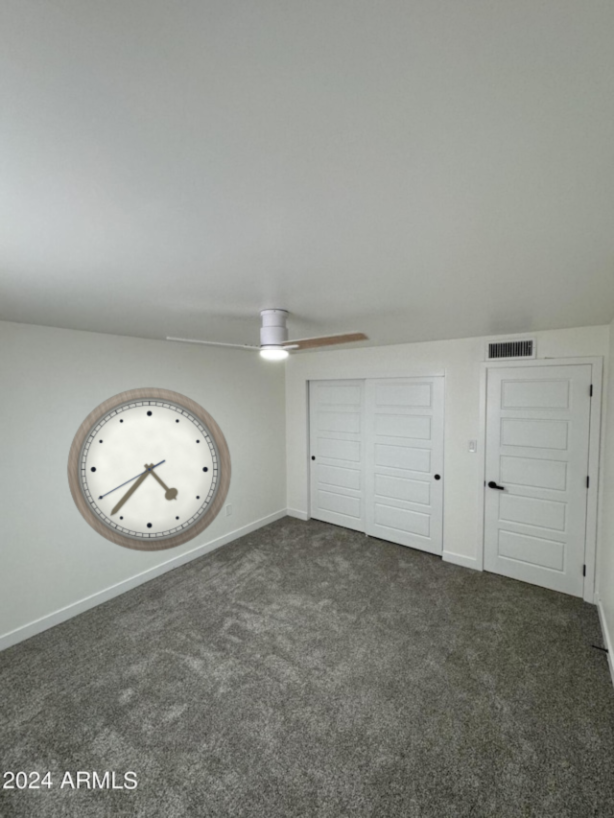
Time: **4:36:40**
